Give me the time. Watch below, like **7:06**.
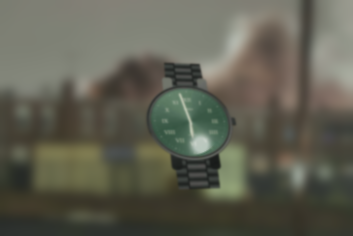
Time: **5:58**
